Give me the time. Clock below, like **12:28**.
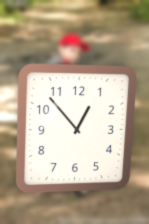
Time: **12:53**
